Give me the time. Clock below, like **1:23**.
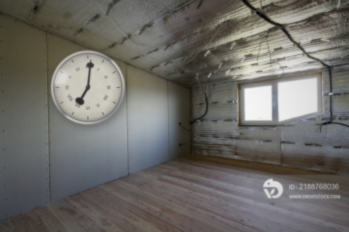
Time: **7:01**
